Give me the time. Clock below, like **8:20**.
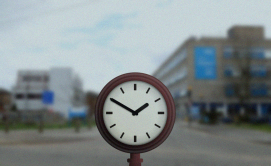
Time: **1:50**
